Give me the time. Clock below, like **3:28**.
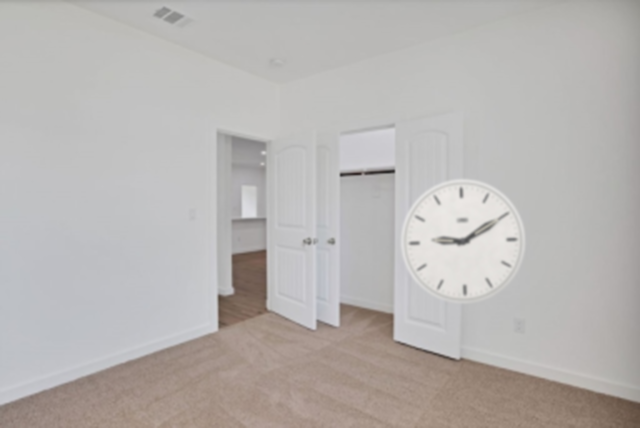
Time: **9:10**
